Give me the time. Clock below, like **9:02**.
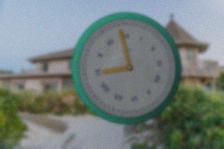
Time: **8:59**
